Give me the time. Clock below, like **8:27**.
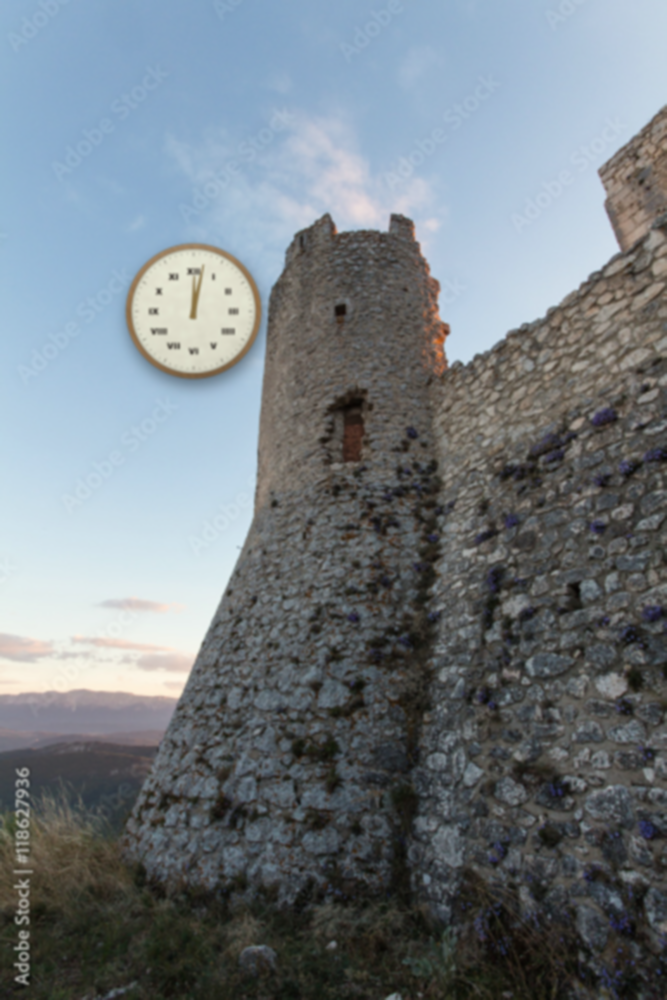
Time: **12:02**
